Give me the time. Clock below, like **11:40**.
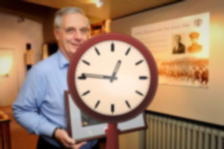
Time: **12:46**
